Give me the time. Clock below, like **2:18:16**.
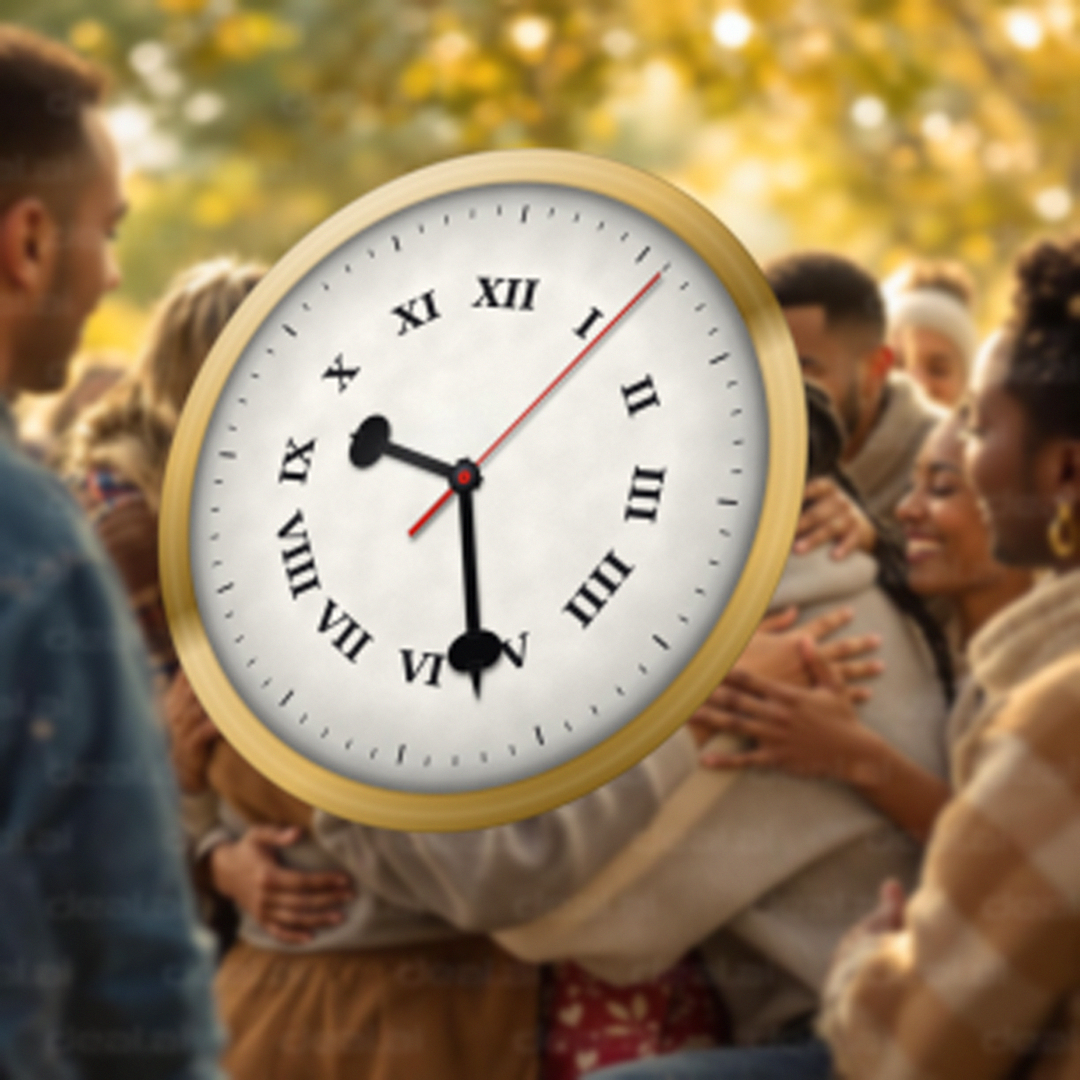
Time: **9:27:06**
